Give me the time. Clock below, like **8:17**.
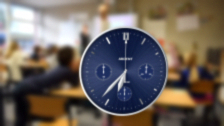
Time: **6:37**
